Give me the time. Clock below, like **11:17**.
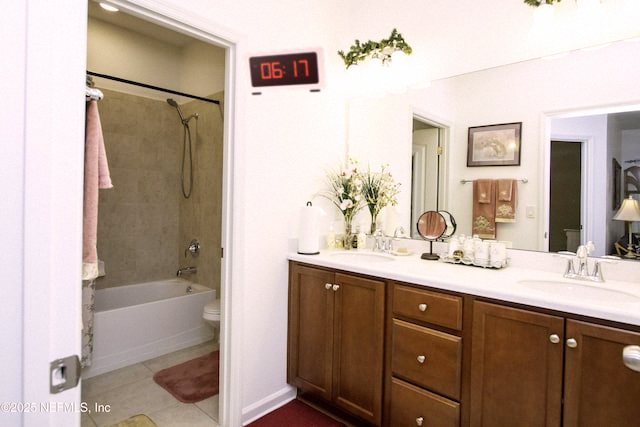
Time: **6:17**
